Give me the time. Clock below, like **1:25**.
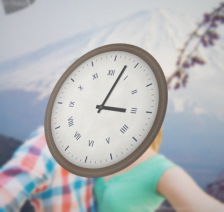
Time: **3:03**
